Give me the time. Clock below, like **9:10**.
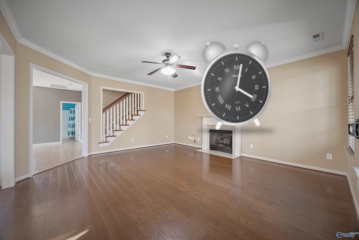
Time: **4:02**
